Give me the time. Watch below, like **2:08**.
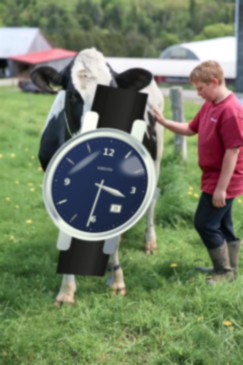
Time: **3:31**
